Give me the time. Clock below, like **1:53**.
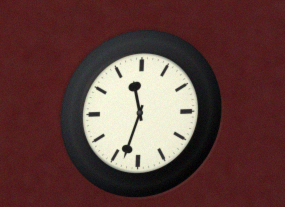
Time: **11:33**
